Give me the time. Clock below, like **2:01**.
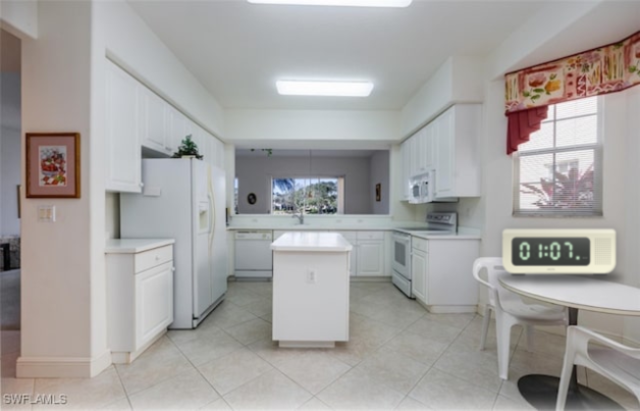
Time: **1:07**
